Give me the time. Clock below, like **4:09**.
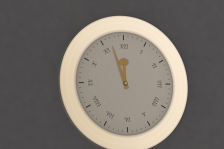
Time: **11:57**
